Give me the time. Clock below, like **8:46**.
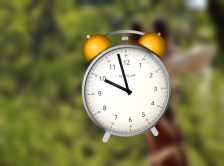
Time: **9:58**
